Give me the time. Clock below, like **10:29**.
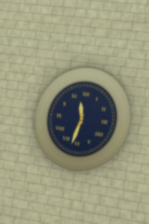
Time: **11:32**
